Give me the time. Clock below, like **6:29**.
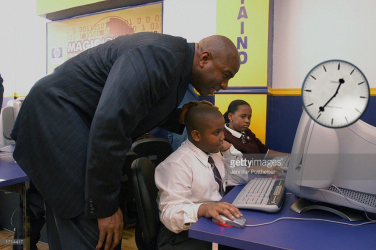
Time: **12:36**
